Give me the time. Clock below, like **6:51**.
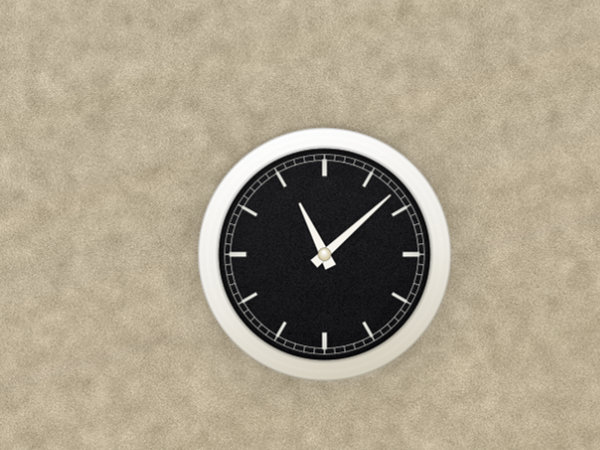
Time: **11:08**
